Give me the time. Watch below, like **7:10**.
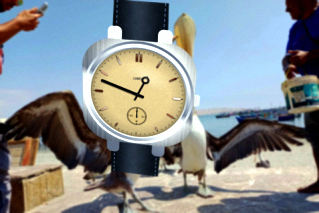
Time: **12:48**
